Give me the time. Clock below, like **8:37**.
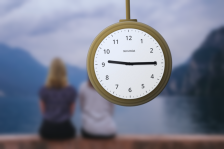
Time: **9:15**
